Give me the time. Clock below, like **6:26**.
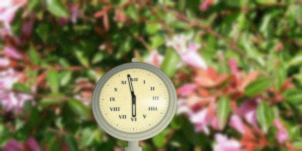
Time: **5:58**
